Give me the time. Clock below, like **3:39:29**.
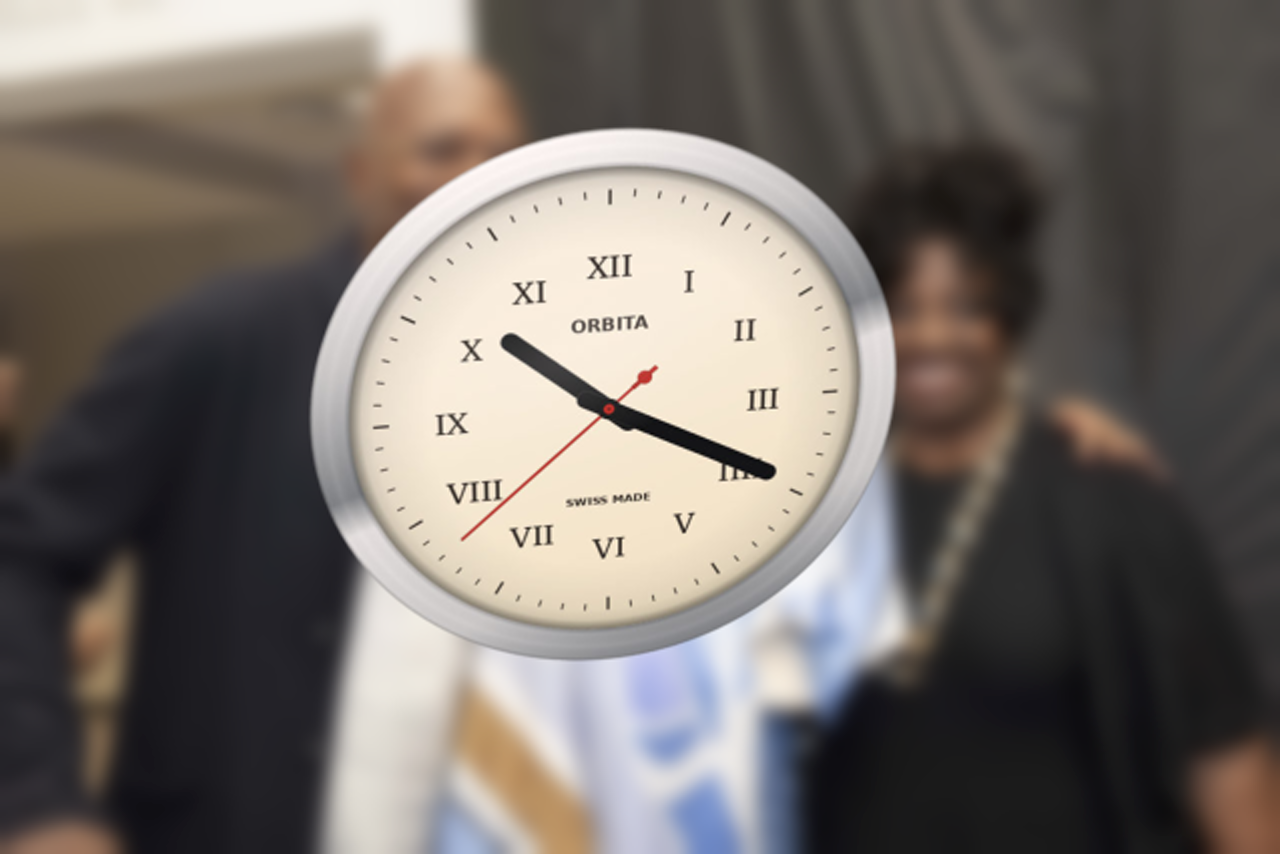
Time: **10:19:38**
